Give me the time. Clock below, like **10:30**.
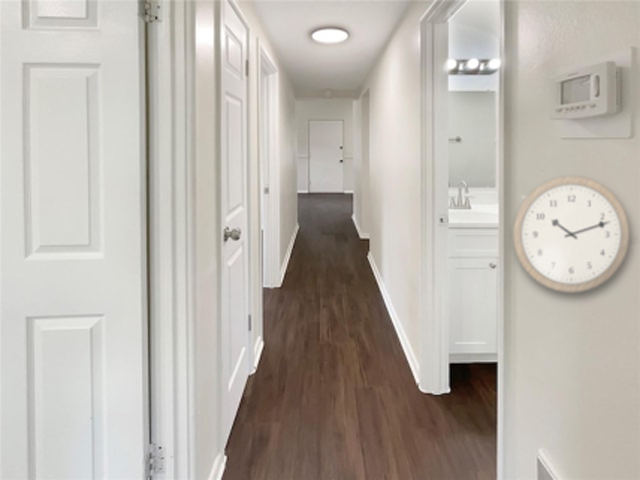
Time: **10:12**
